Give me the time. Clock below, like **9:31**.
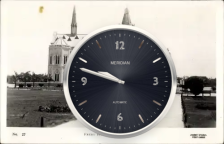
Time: **9:48**
